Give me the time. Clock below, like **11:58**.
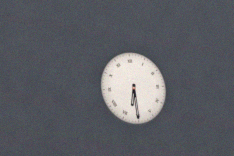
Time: **6:30**
